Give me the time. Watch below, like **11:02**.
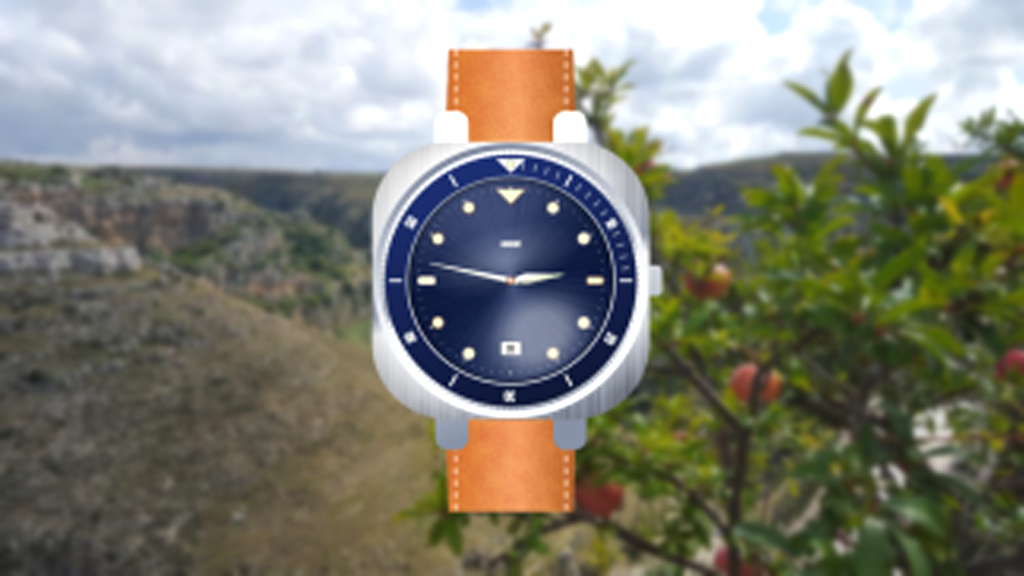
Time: **2:47**
